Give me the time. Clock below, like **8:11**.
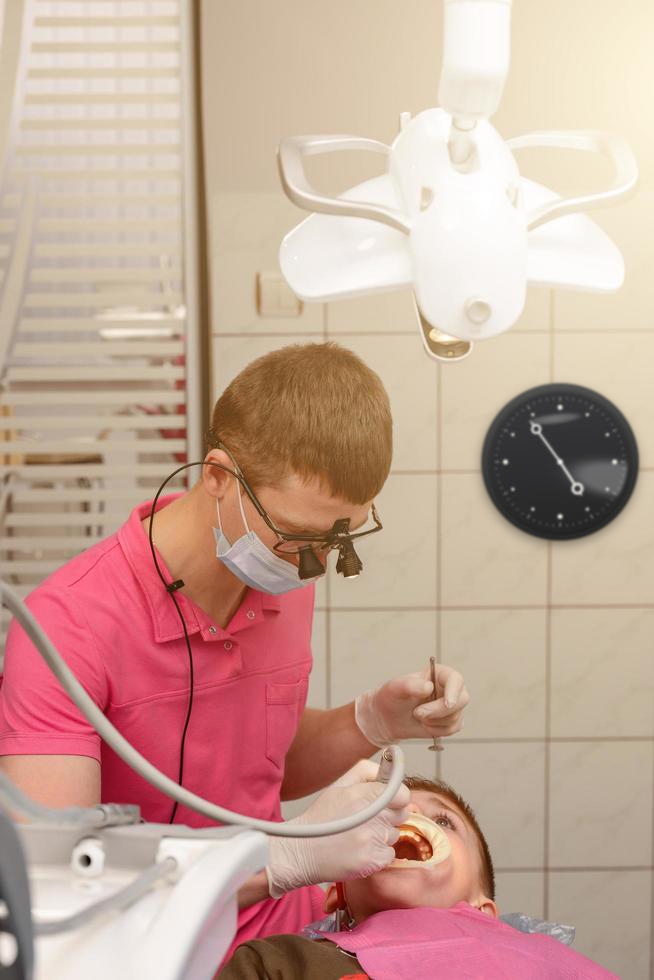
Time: **4:54**
